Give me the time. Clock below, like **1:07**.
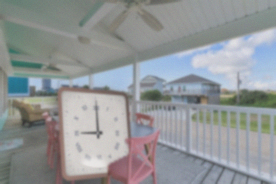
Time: **9:00**
